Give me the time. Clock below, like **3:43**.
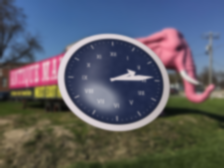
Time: **2:14**
